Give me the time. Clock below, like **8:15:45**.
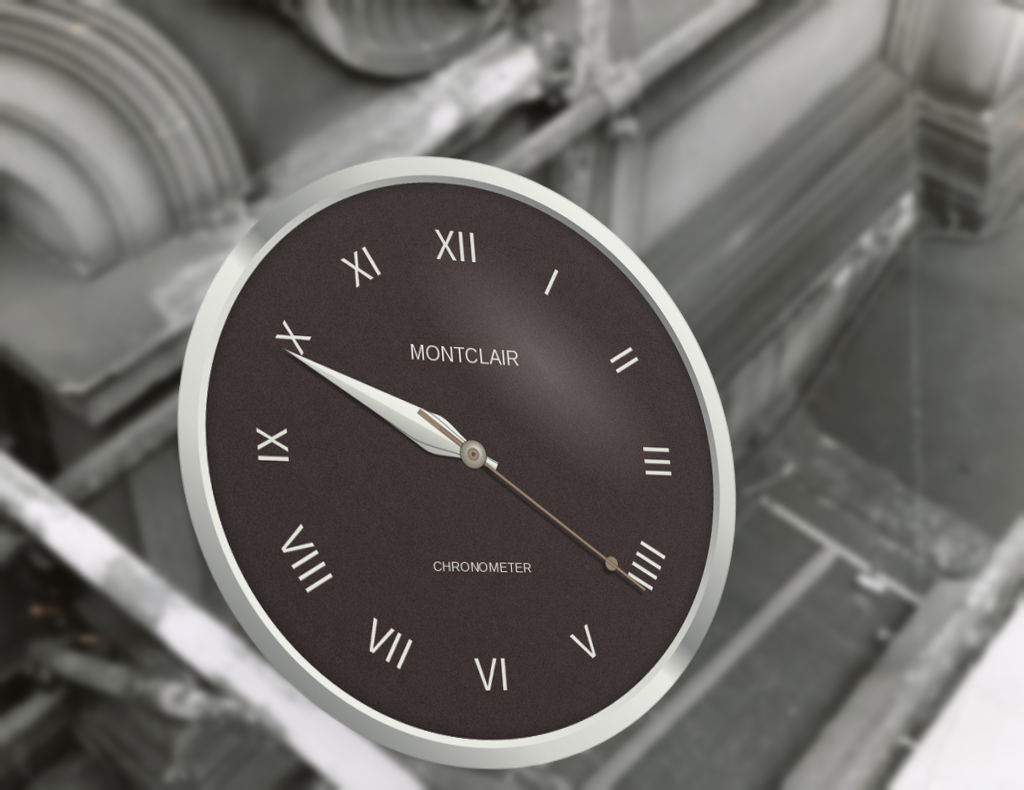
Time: **9:49:21**
